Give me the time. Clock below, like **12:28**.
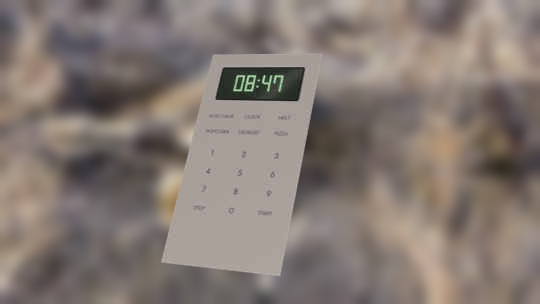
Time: **8:47**
